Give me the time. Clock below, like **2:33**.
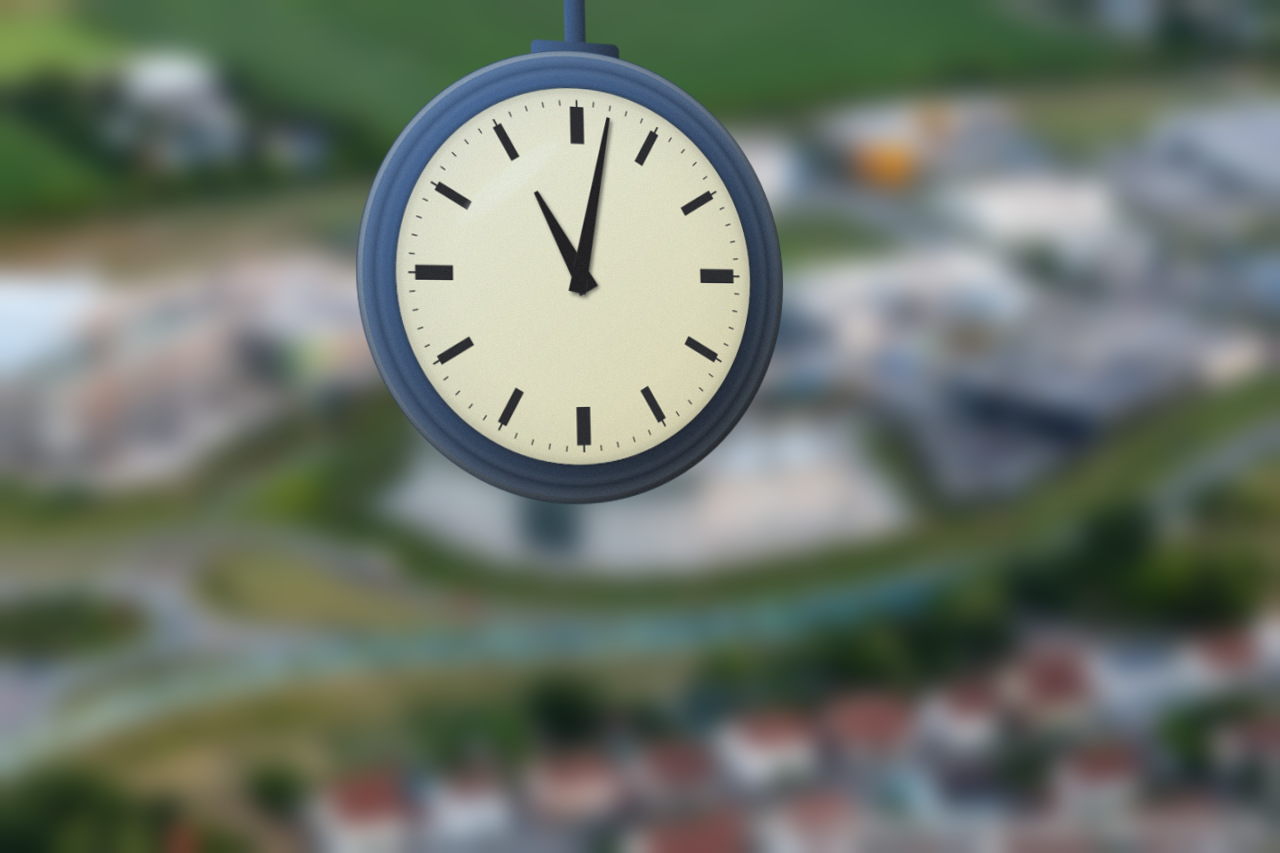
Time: **11:02**
